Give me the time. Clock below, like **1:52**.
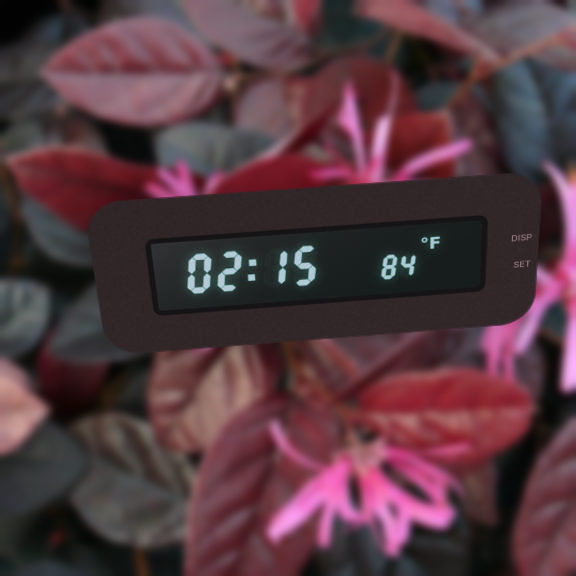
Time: **2:15**
